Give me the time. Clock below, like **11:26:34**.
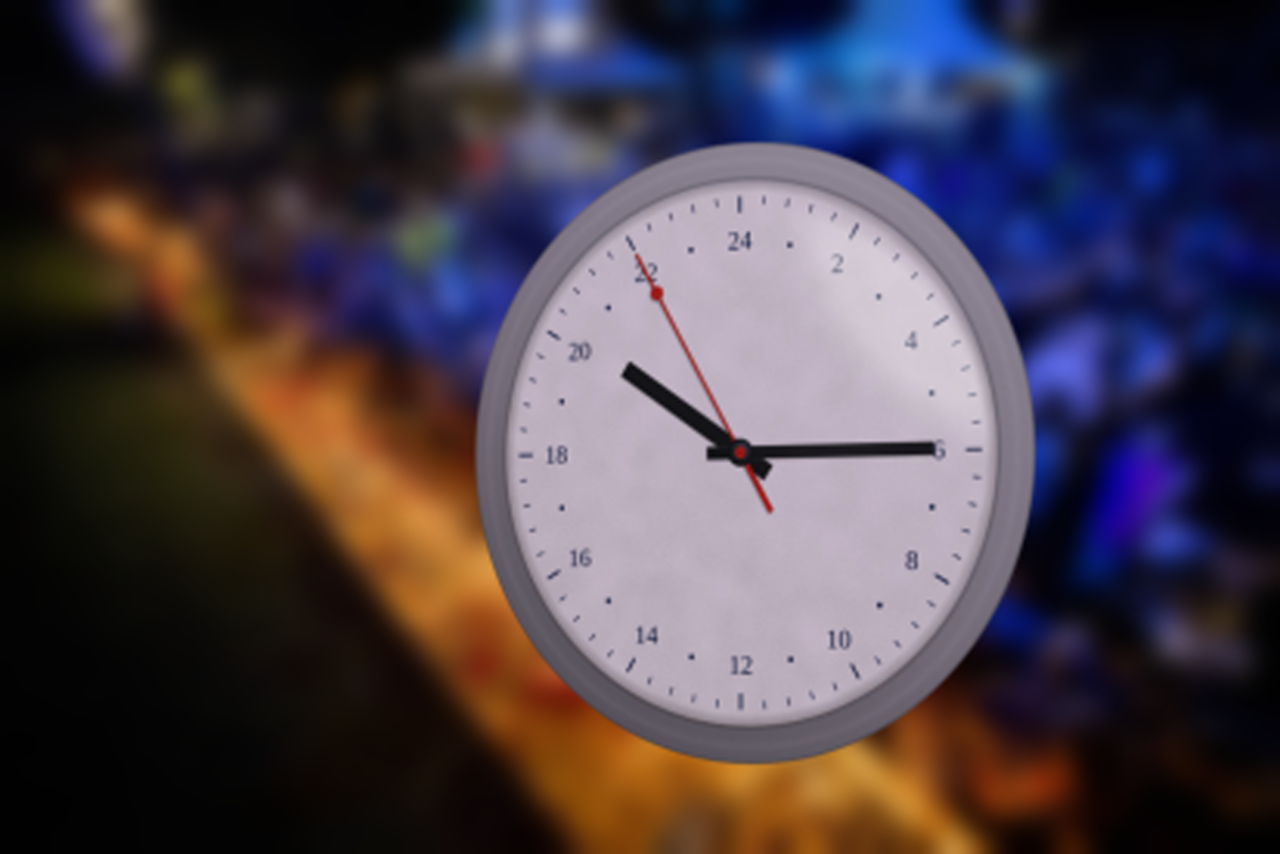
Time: **20:14:55**
